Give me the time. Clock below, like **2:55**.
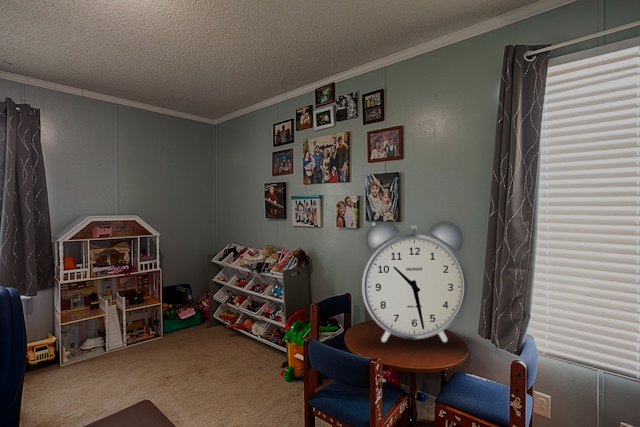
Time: **10:28**
